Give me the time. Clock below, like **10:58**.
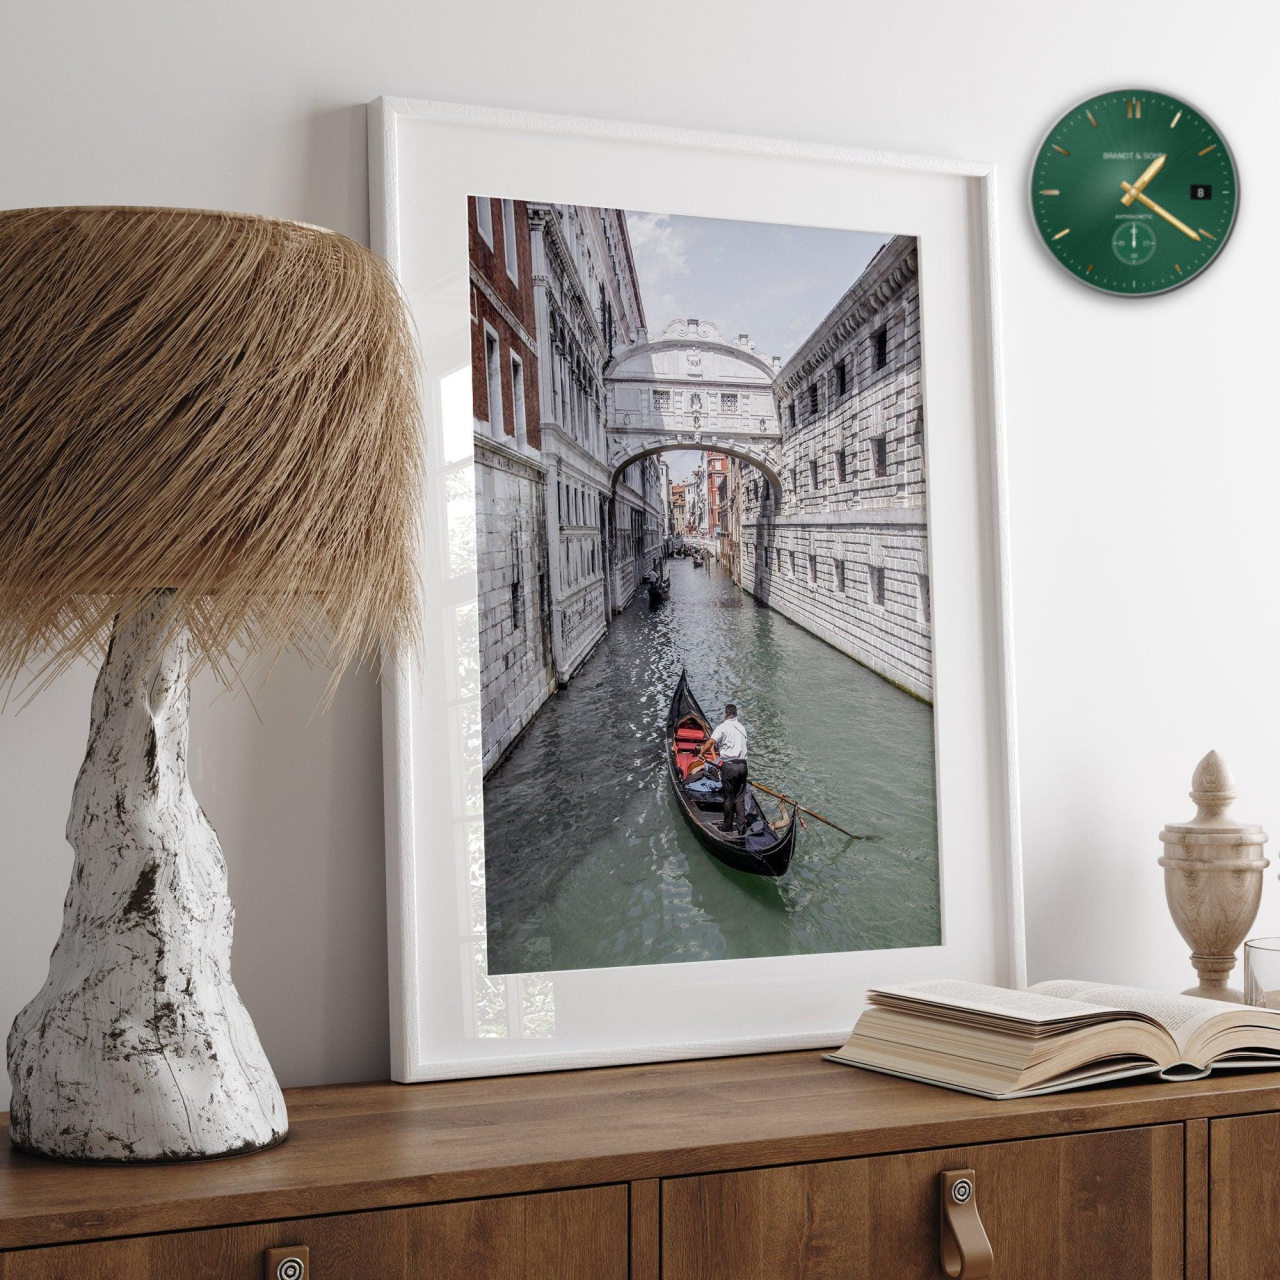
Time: **1:21**
